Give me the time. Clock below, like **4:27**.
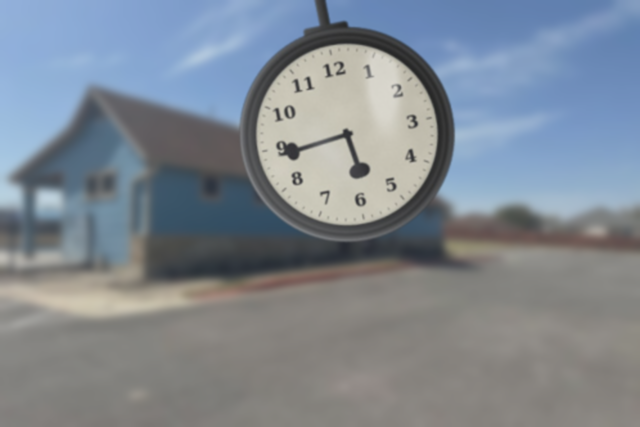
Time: **5:44**
